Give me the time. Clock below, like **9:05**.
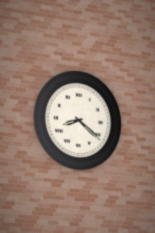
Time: **8:21**
